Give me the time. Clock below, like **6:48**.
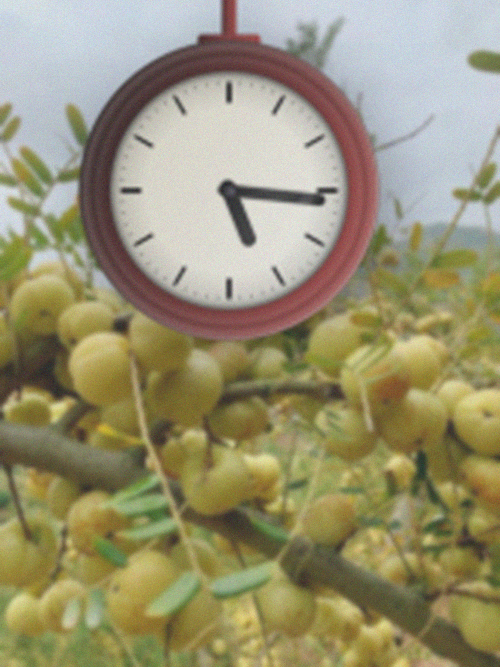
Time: **5:16**
